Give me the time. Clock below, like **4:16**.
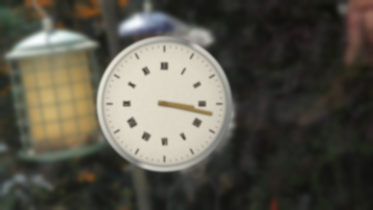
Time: **3:17**
